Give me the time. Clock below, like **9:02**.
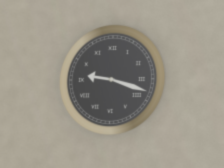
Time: **9:18**
